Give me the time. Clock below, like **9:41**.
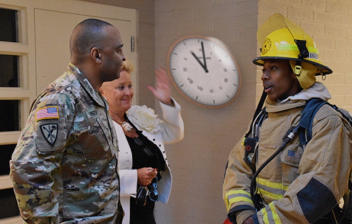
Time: **11:01**
